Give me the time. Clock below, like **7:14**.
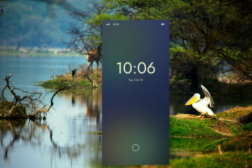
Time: **10:06**
